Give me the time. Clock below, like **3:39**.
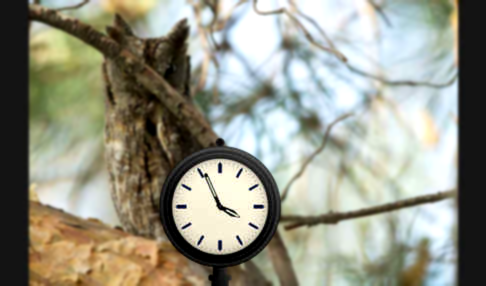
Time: **3:56**
